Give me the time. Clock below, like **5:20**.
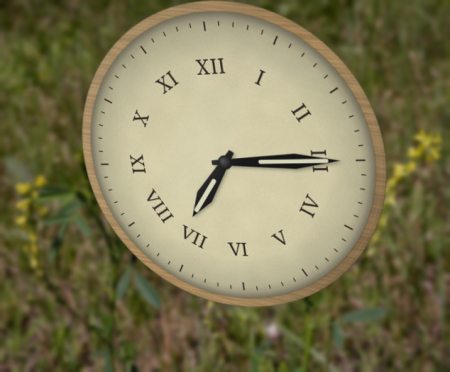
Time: **7:15**
